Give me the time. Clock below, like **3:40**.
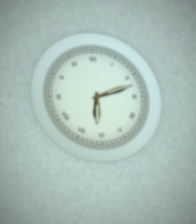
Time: **6:12**
